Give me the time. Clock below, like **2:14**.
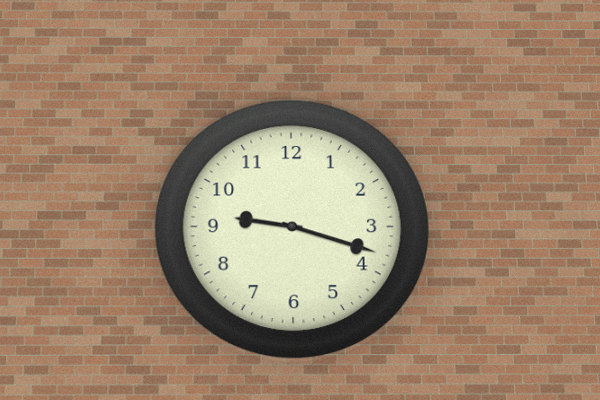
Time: **9:18**
